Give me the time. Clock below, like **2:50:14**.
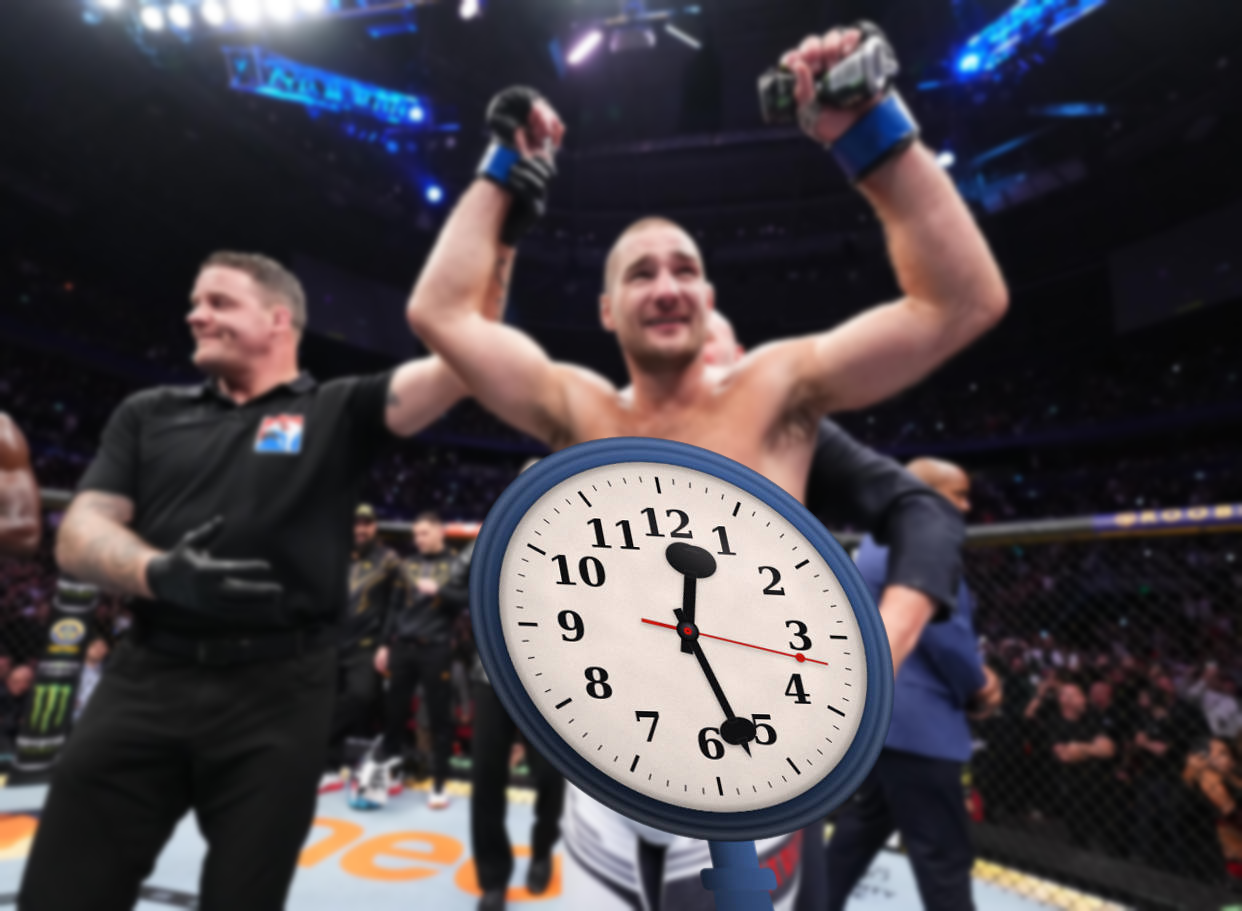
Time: **12:27:17**
